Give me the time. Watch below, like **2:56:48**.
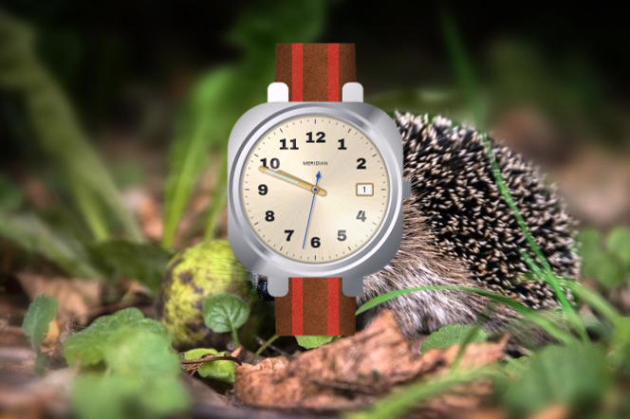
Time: **9:48:32**
